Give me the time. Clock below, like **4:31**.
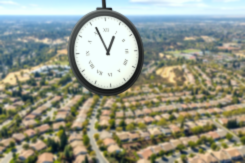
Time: **12:56**
